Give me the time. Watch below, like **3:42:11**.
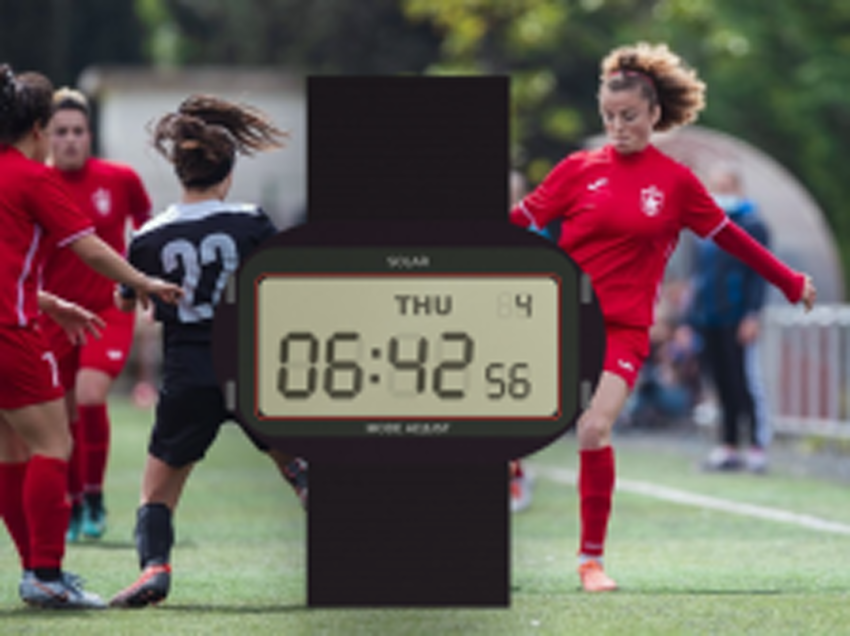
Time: **6:42:56**
